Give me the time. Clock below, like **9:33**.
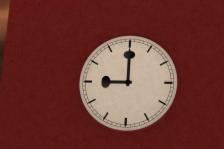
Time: **9:00**
